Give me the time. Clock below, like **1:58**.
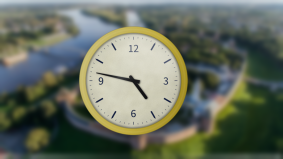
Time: **4:47**
